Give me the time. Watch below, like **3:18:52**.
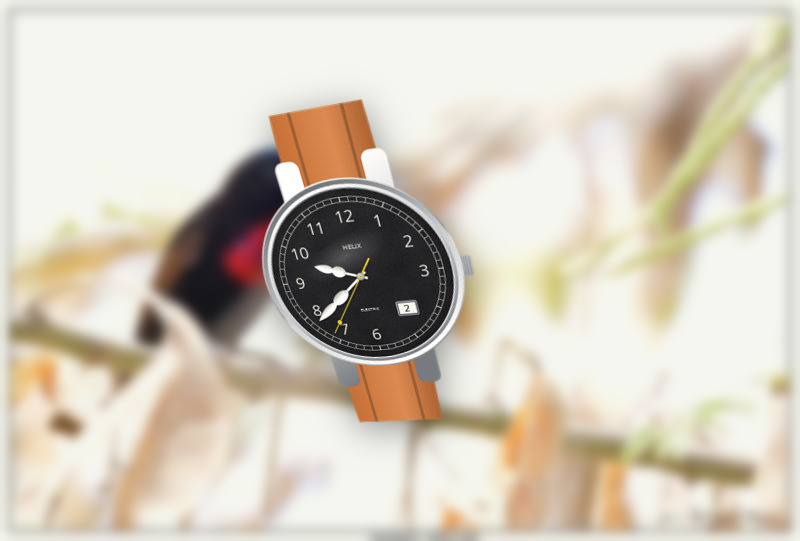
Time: **9:38:36**
